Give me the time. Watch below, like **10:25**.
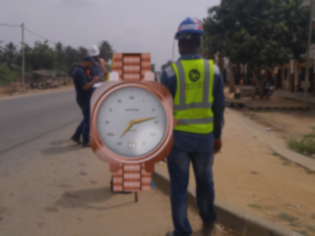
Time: **7:13**
